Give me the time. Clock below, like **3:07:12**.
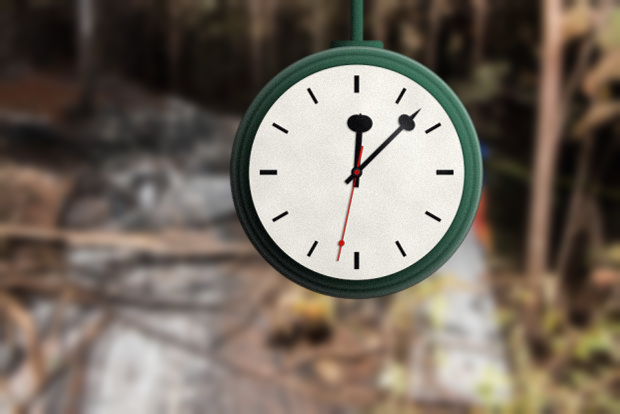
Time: **12:07:32**
